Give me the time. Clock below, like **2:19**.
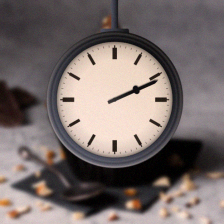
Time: **2:11**
